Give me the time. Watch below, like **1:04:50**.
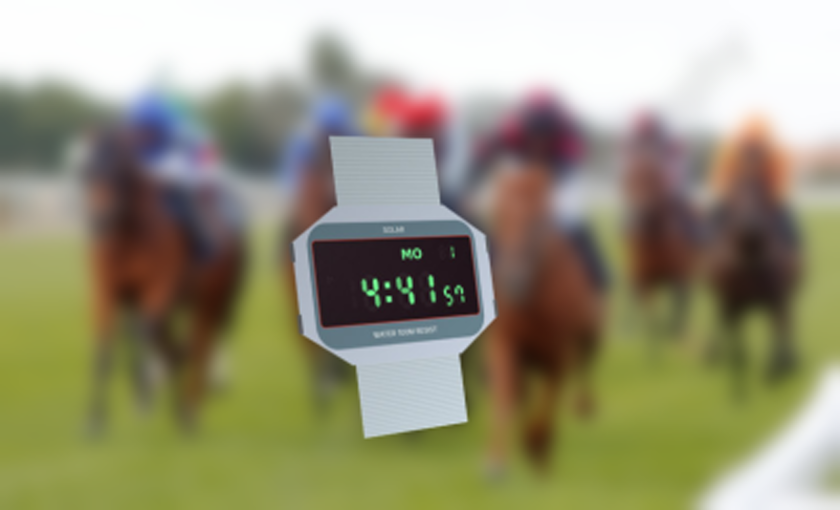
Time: **4:41:57**
